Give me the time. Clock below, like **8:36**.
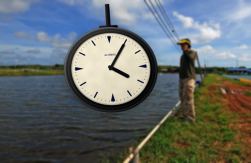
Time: **4:05**
